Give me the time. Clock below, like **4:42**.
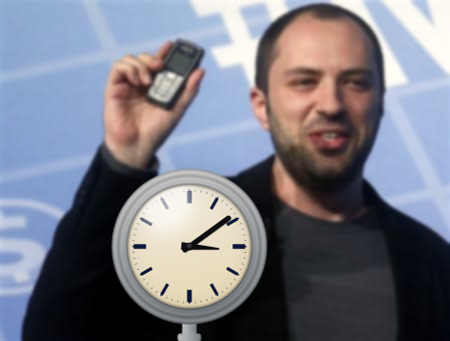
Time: **3:09**
